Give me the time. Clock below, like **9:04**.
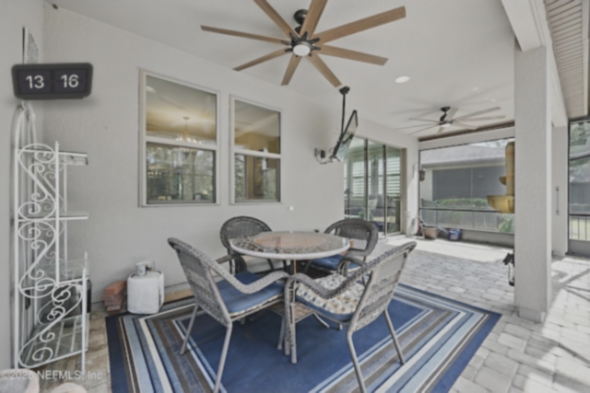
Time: **13:16**
